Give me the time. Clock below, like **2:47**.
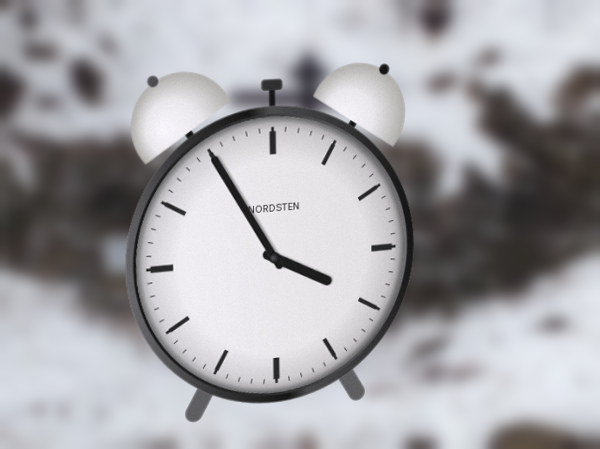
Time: **3:55**
